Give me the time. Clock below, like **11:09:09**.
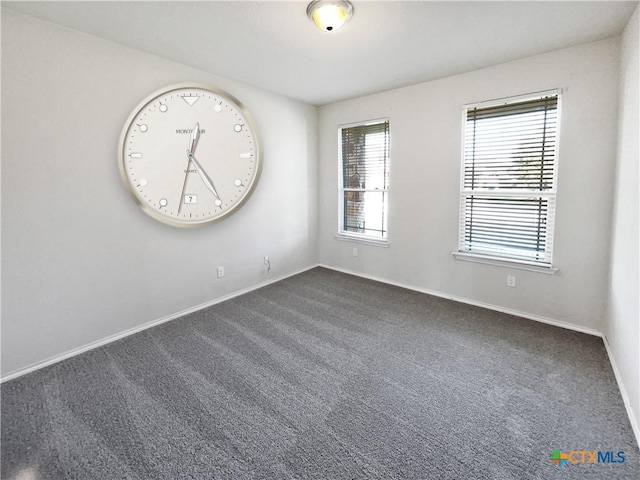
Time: **12:24:32**
